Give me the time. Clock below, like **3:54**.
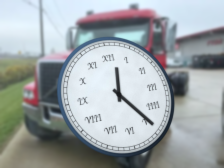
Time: **12:24**
